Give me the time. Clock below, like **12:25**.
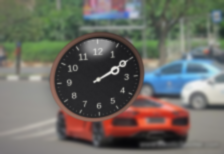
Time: **2:10**
